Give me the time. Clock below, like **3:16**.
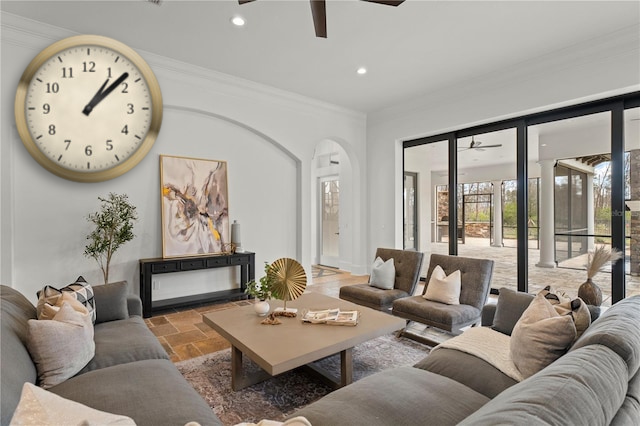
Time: **1:08**
